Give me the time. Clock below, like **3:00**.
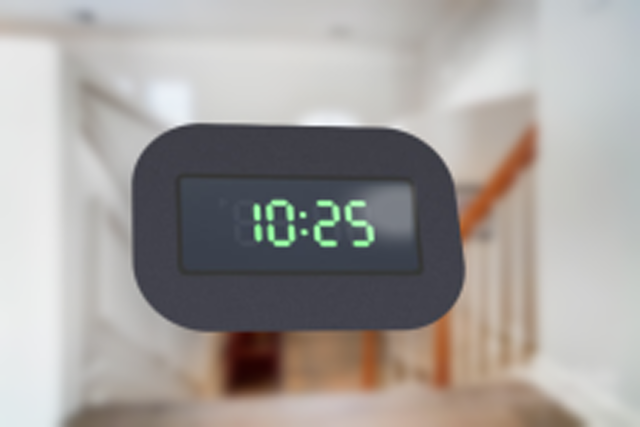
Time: **10:25**
